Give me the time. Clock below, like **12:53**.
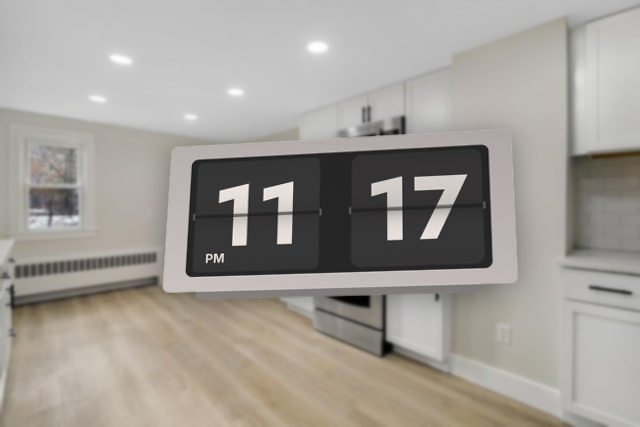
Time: **11:17**
